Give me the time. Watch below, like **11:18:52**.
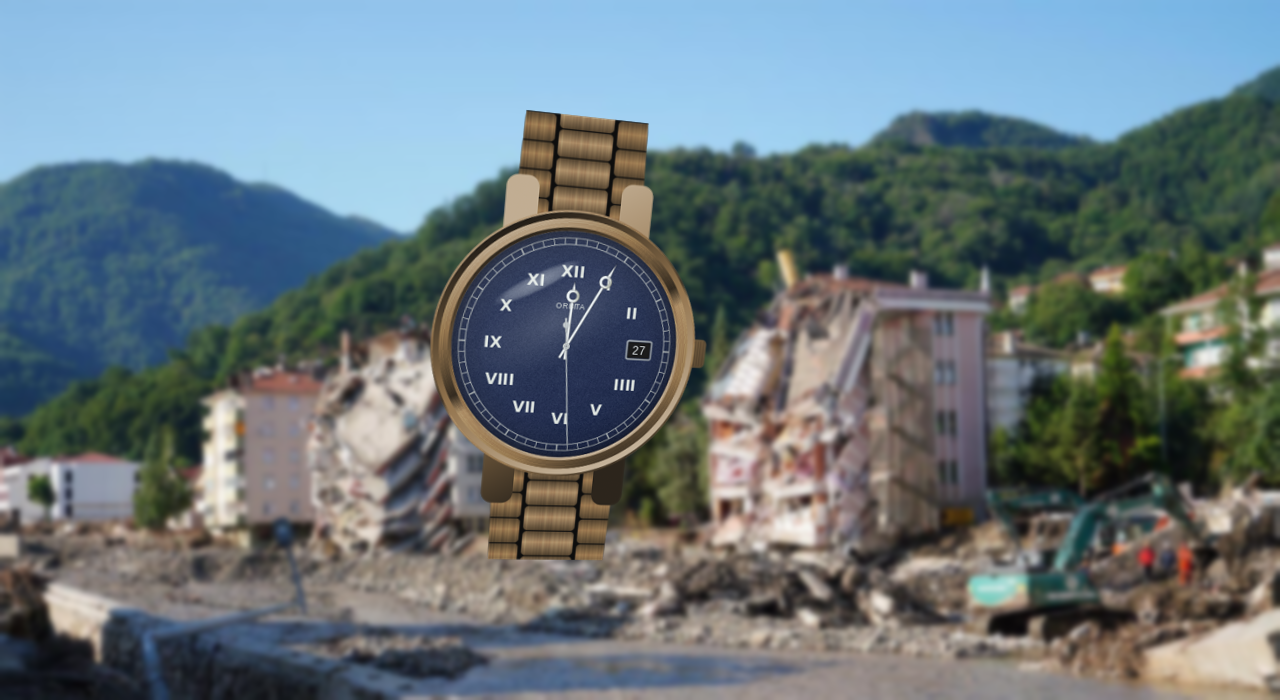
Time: **12:04:29**
